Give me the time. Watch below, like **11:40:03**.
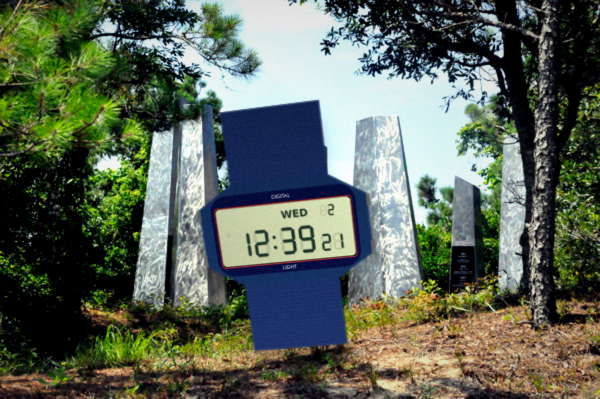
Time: **12:39:21**
